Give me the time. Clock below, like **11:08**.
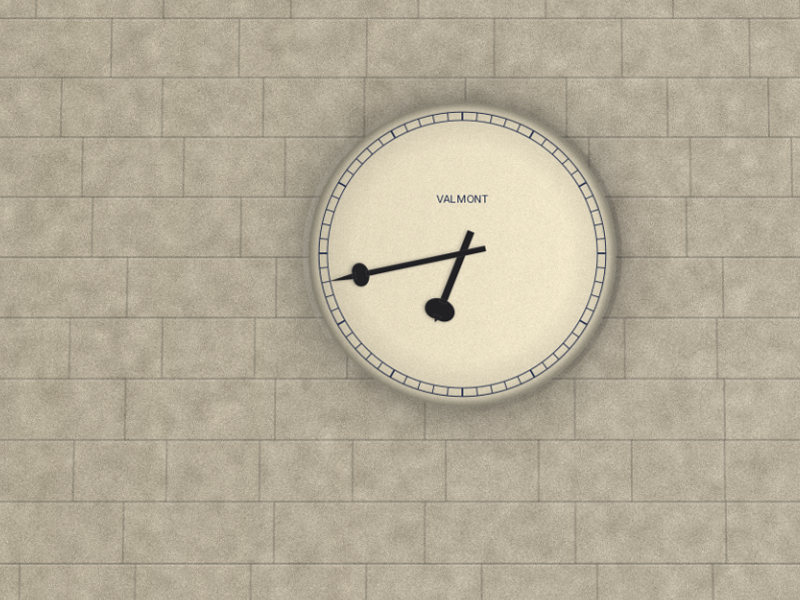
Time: **6:43**
